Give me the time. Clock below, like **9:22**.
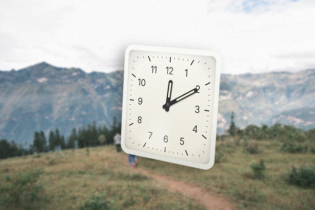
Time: **12:10**
